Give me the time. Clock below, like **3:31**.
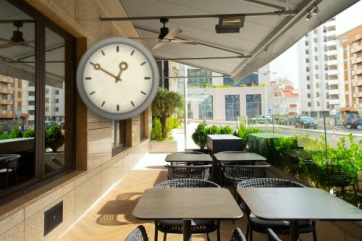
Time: **12:50**
